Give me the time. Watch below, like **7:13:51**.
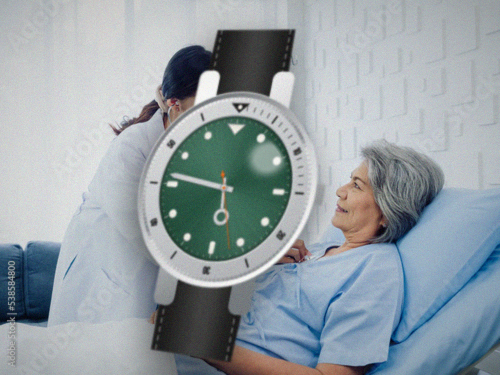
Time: **5:46:27**
